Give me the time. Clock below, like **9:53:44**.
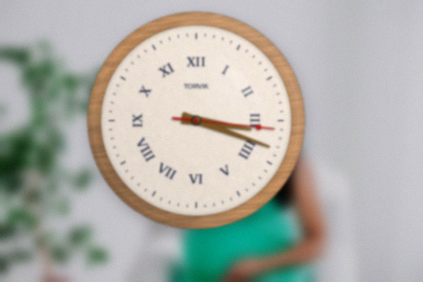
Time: **3:18:16**
